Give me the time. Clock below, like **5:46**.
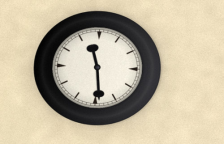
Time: **11:29**
